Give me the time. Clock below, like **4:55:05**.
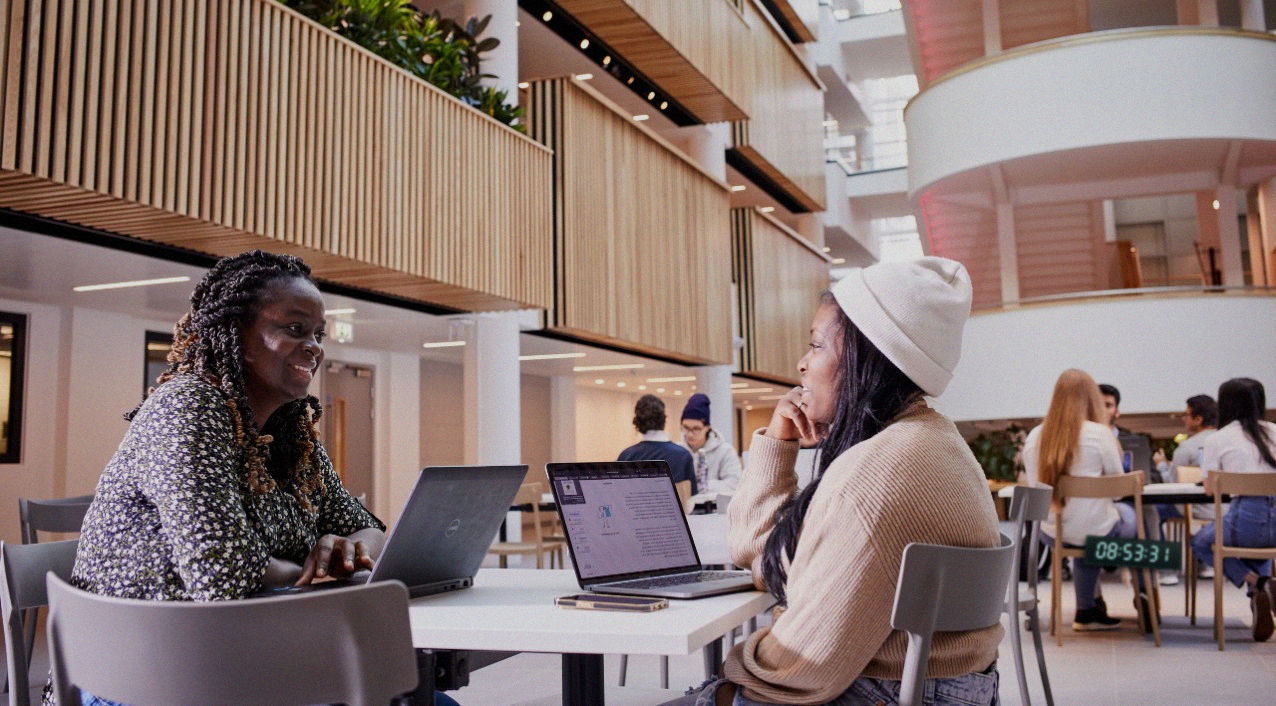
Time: **8:53:31**
